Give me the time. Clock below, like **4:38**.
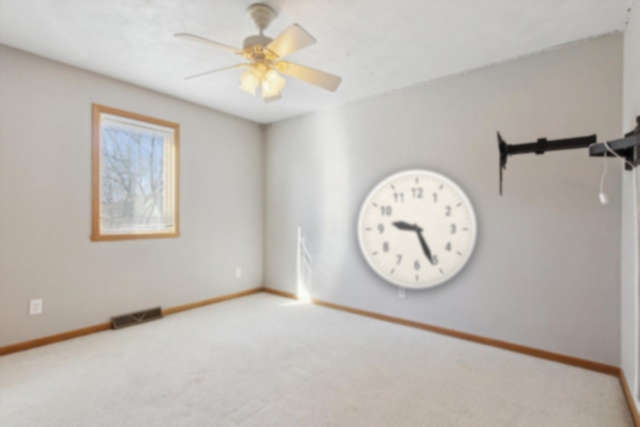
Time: **9:26**
